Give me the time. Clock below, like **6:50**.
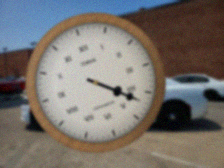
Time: **4:22**
